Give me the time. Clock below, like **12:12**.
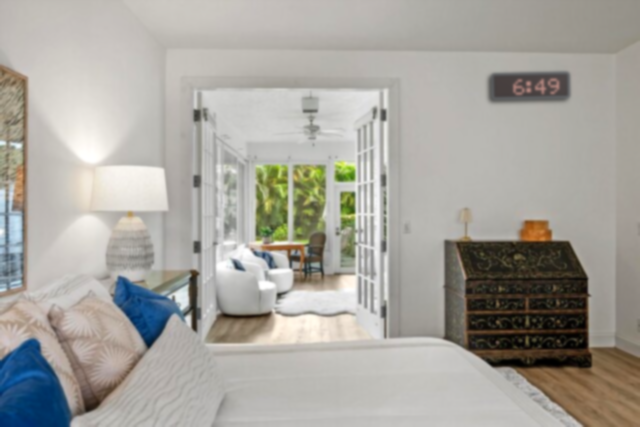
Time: **6:49**
